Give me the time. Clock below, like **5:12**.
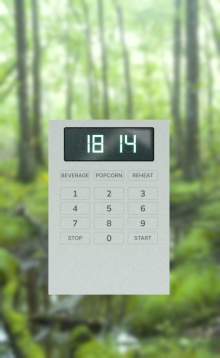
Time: **18:14**
